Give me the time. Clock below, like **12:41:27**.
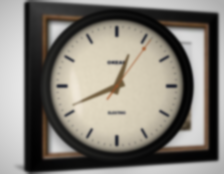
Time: **12:41:06**
